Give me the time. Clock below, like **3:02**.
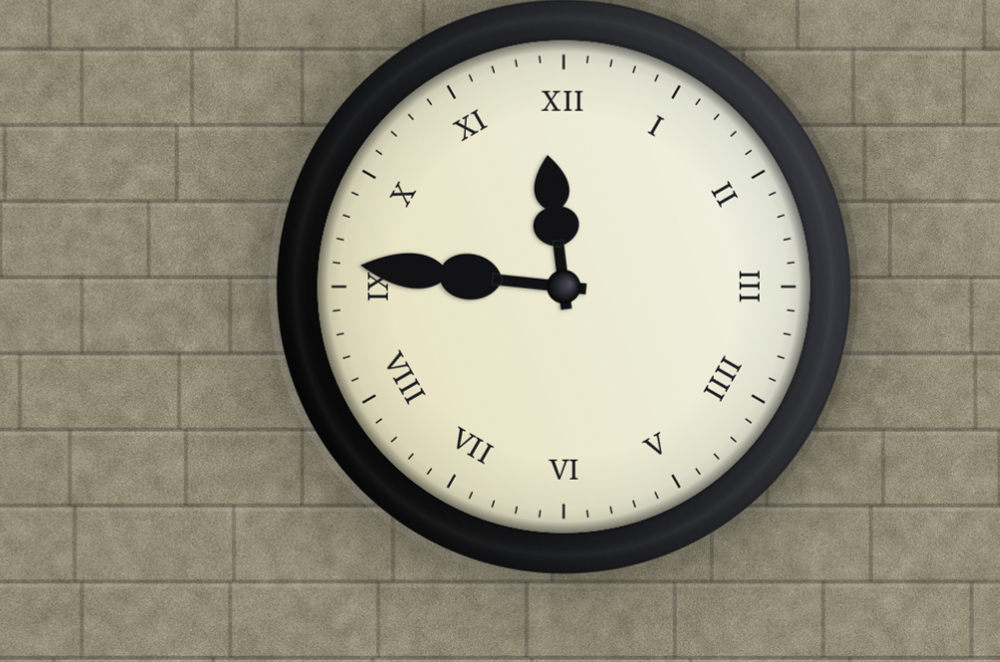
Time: **11:46**
